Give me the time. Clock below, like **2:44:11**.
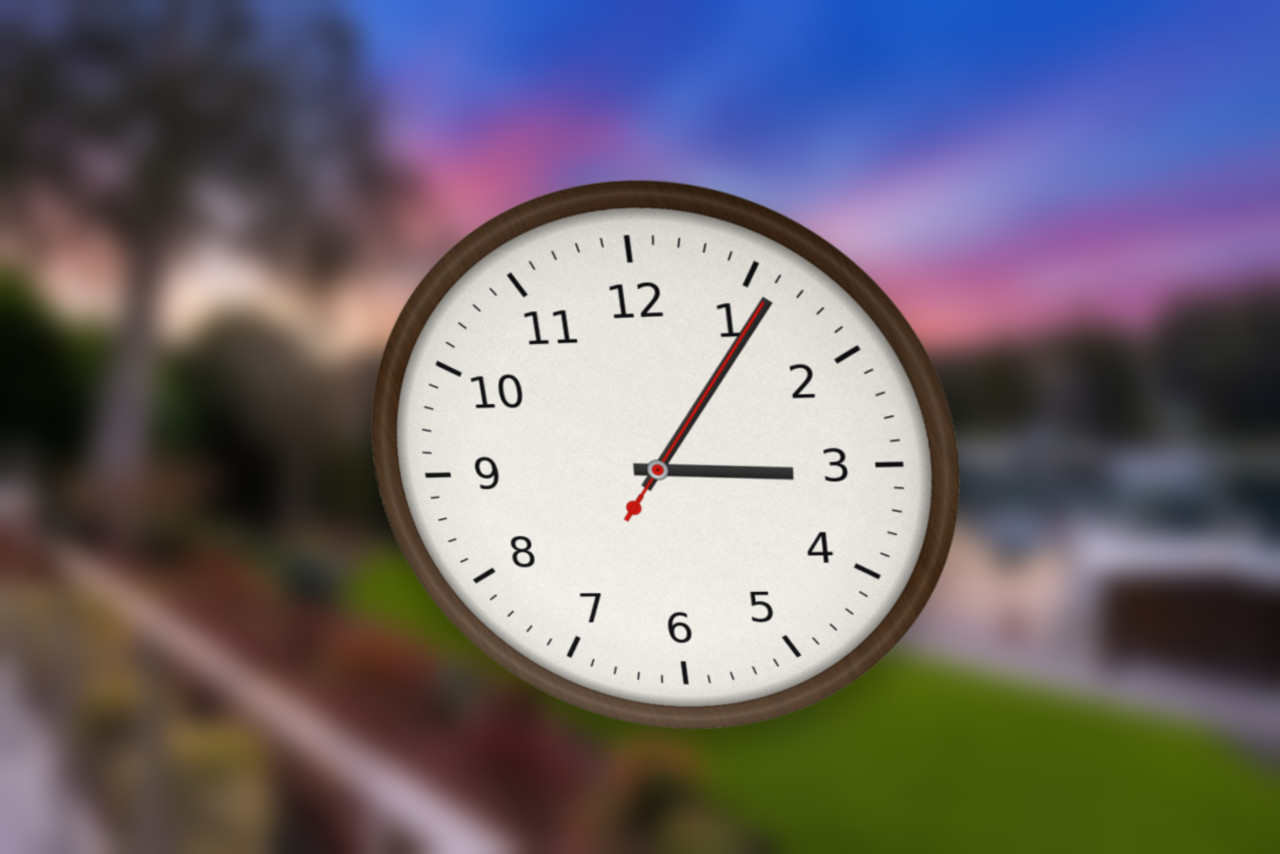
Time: **3:06:06**
